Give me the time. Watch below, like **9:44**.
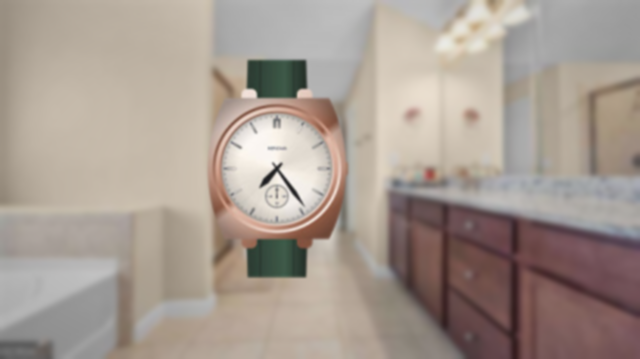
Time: **7:24**
